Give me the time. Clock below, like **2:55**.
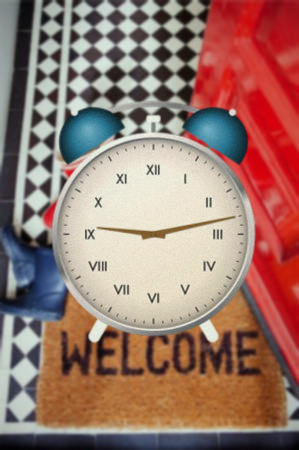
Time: **9:13**
